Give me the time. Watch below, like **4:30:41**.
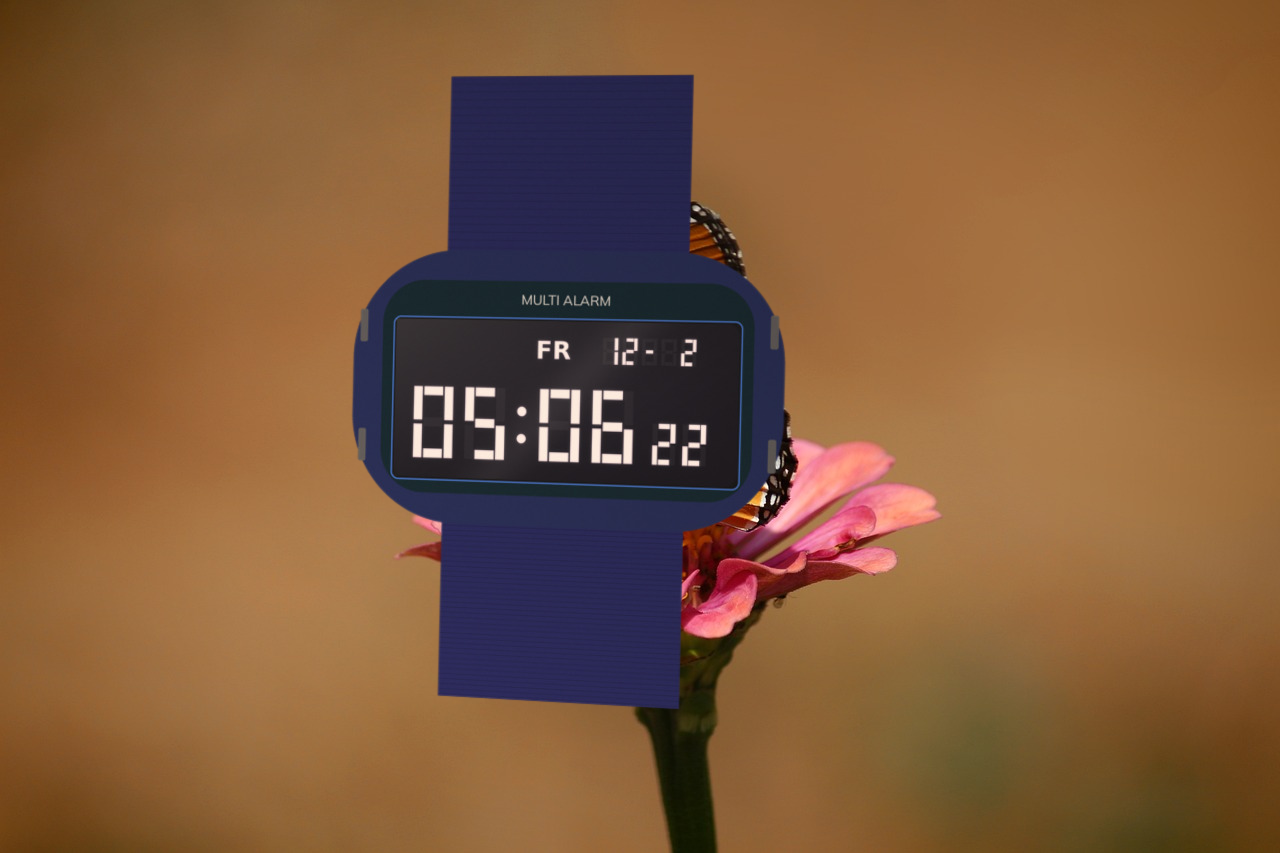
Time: **5:06:22**
